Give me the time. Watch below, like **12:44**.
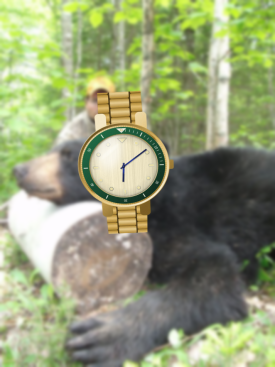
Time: **6:09**
